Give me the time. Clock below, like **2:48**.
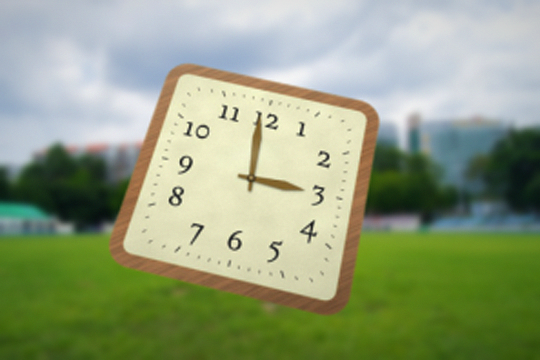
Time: **2:59**
